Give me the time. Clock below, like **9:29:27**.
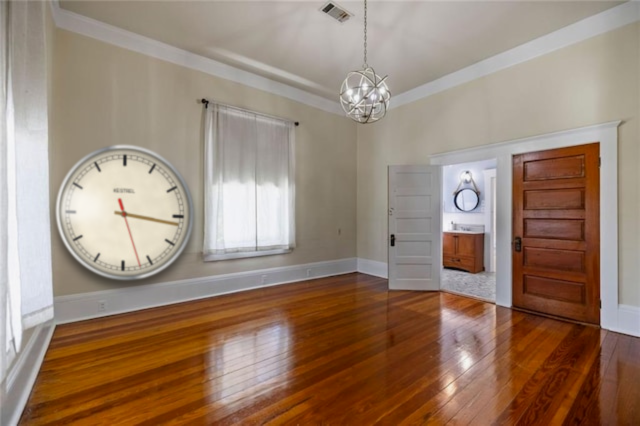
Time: **3:16:27**
